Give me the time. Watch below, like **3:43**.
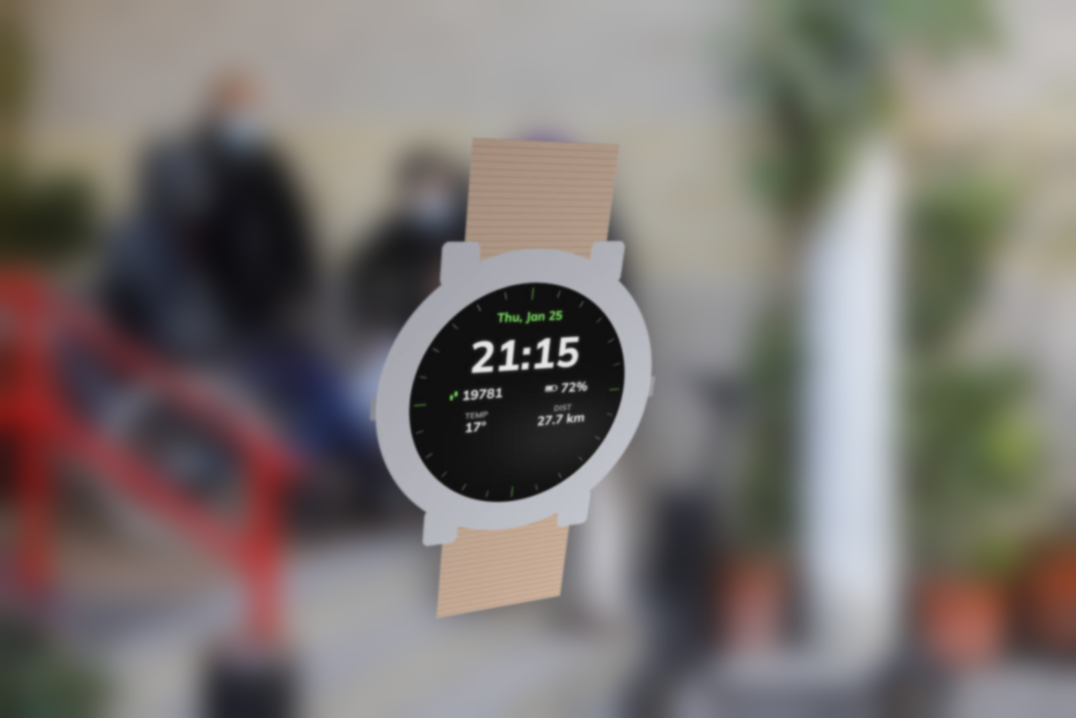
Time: **21:15**
